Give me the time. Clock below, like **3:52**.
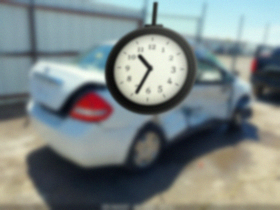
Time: **10:34**
